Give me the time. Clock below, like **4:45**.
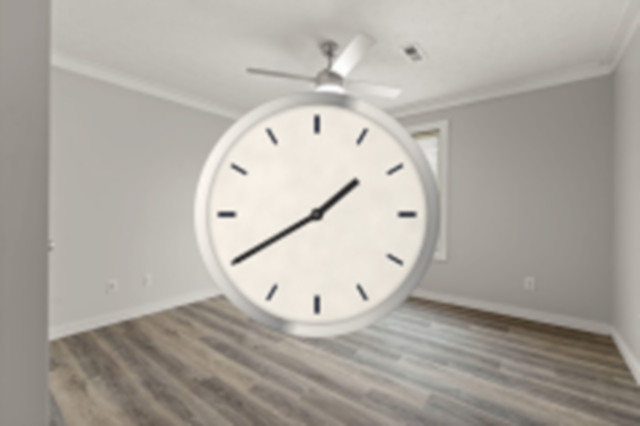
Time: **1:40**
